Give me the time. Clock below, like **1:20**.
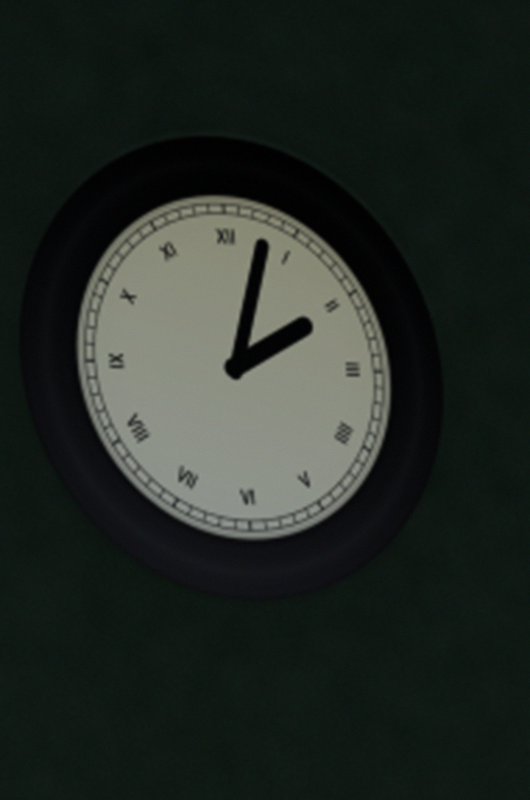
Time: **2:03**
